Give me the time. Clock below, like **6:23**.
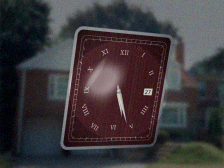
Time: **5:26**
